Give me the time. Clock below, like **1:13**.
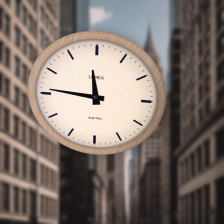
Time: **11:46**
